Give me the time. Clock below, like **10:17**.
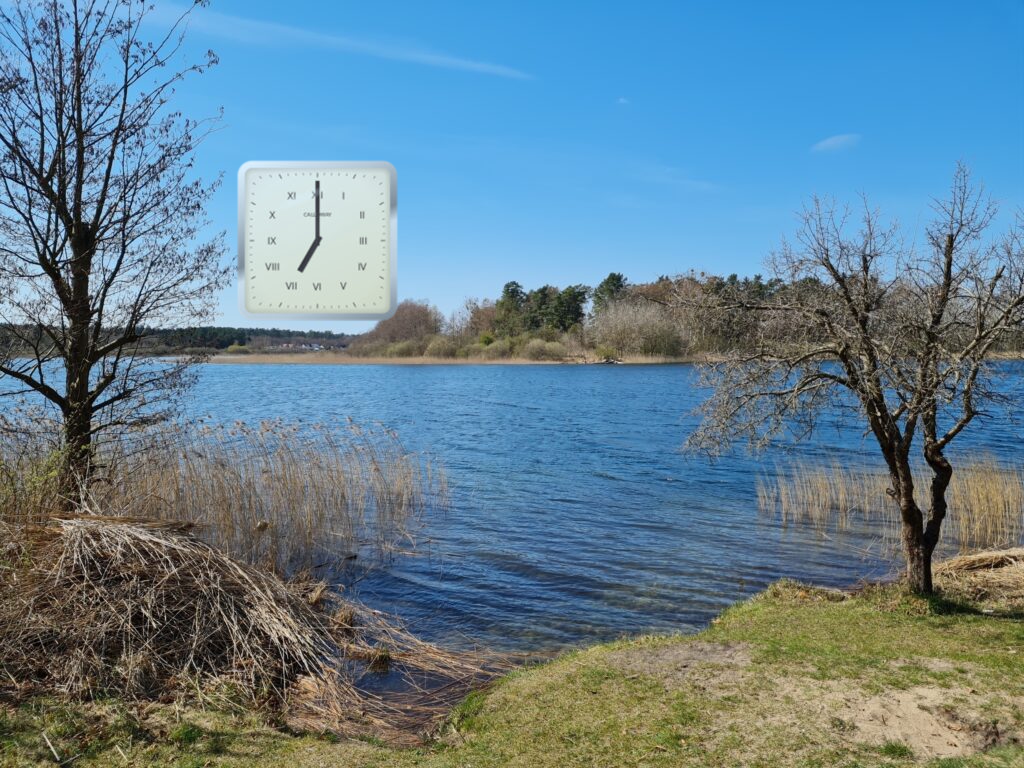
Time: **7:00**
